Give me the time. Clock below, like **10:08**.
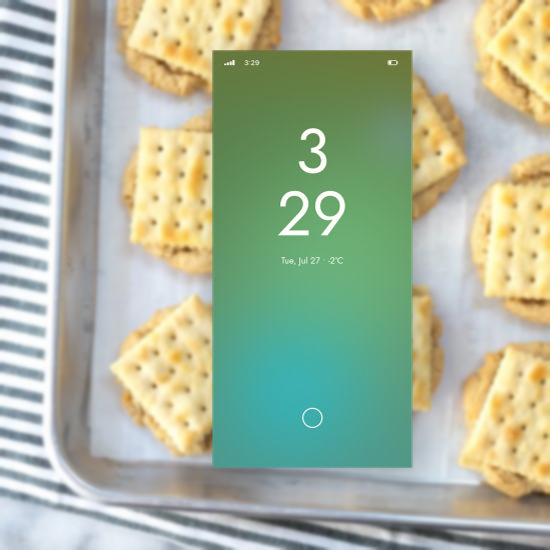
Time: **3:29**
